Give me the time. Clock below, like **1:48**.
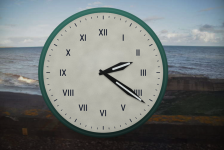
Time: **2:21**
